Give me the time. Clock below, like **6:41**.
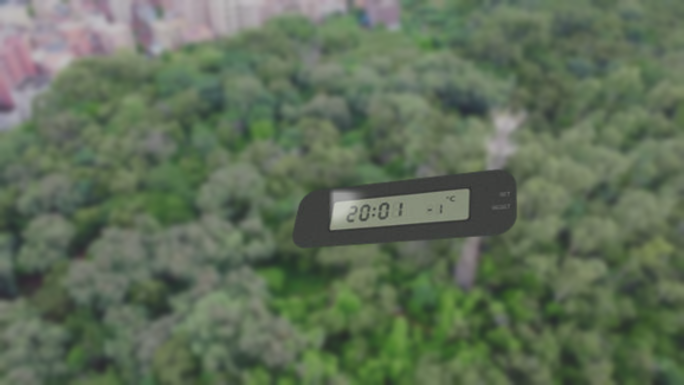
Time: **20:01**
